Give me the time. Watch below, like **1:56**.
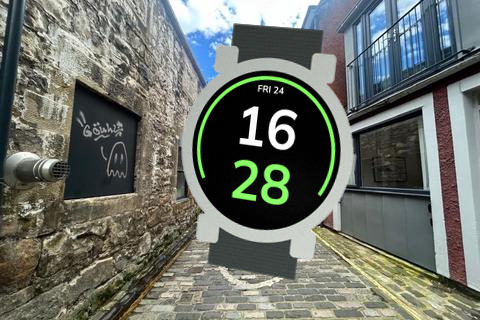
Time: **16:28**
